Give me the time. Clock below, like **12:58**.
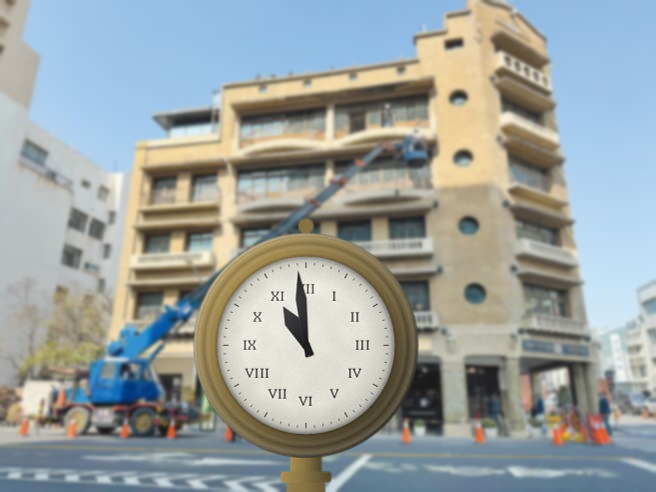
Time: **10:59**
